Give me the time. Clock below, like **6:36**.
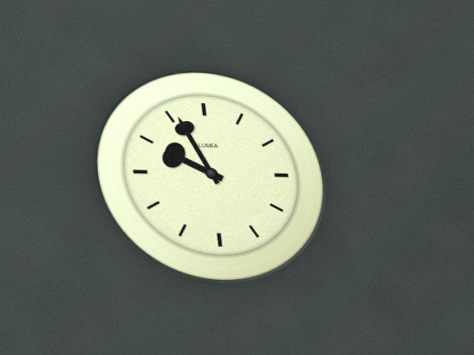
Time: **9:56**
